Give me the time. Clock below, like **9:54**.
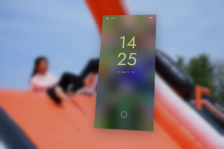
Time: **14:25**
